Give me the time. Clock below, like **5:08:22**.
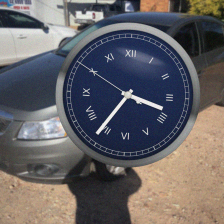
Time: **3:35:50**
